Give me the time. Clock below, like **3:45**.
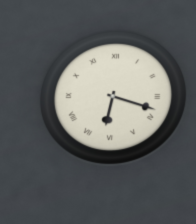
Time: **6:18**
